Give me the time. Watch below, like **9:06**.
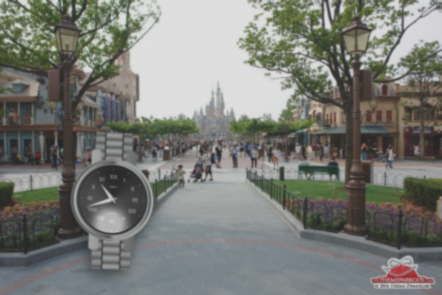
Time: **10:42**
